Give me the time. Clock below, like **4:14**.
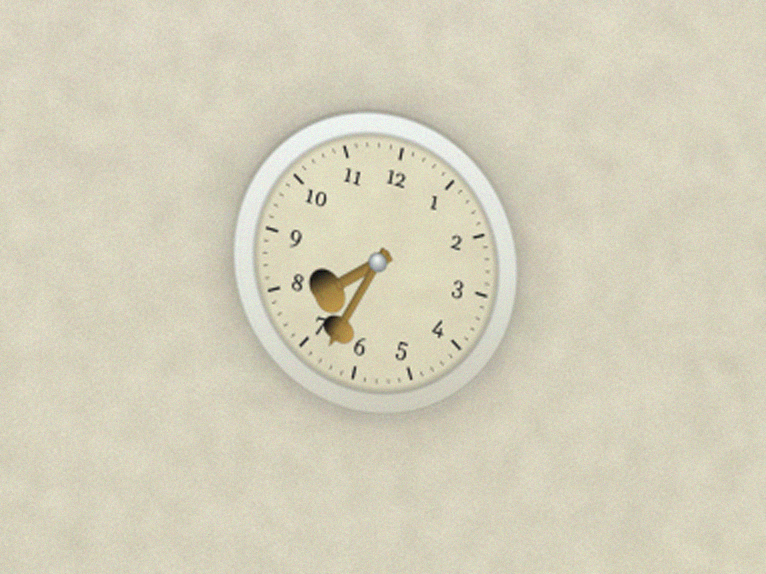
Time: **7:33**
